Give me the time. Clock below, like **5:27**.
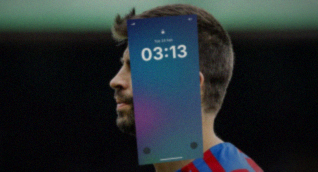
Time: **3:13**
